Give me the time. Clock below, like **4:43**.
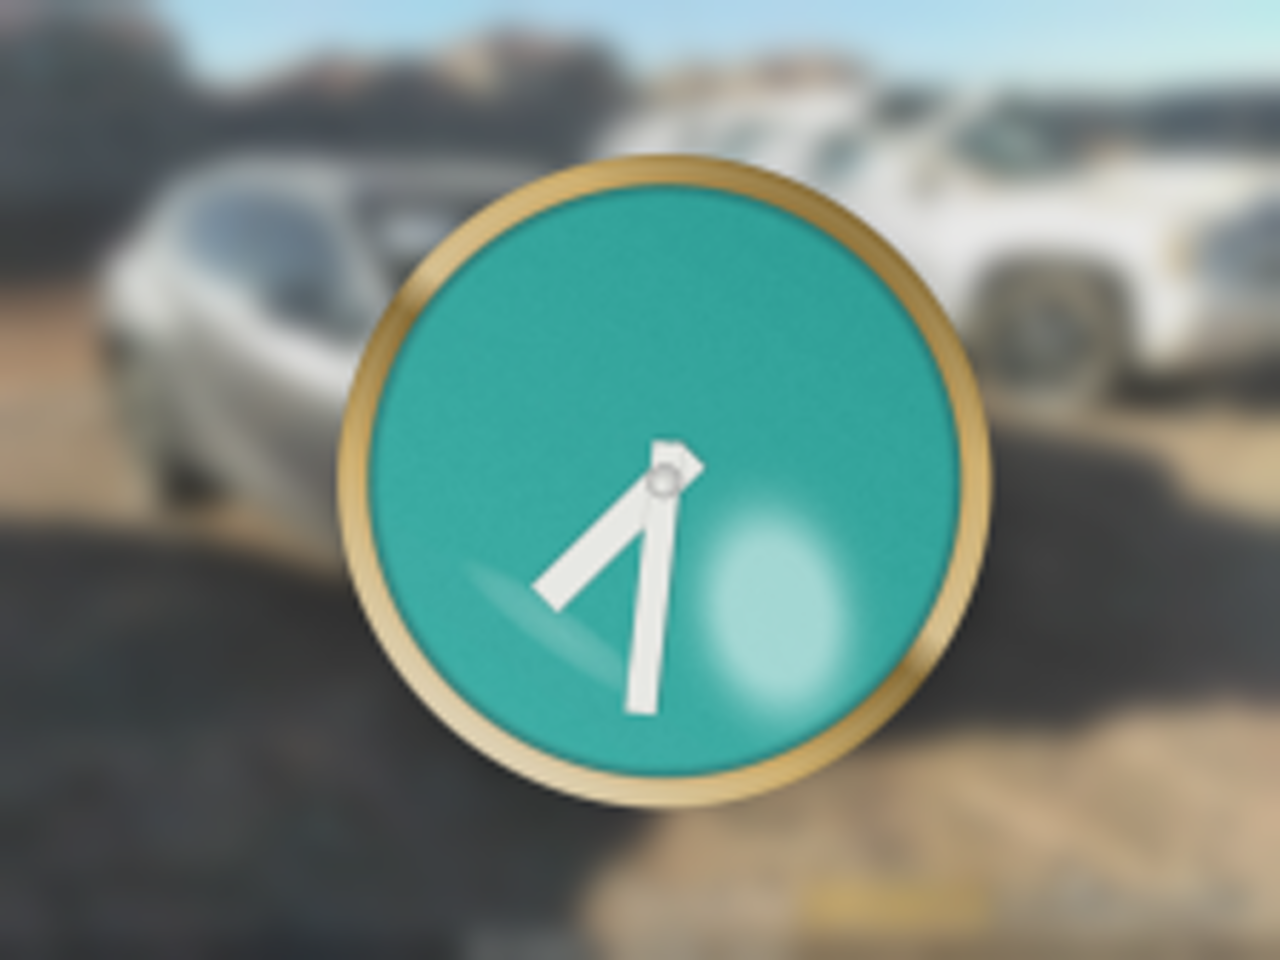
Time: **7:31**
